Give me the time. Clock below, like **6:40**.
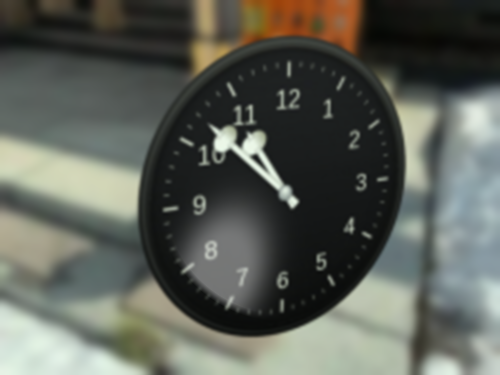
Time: **10:52**
